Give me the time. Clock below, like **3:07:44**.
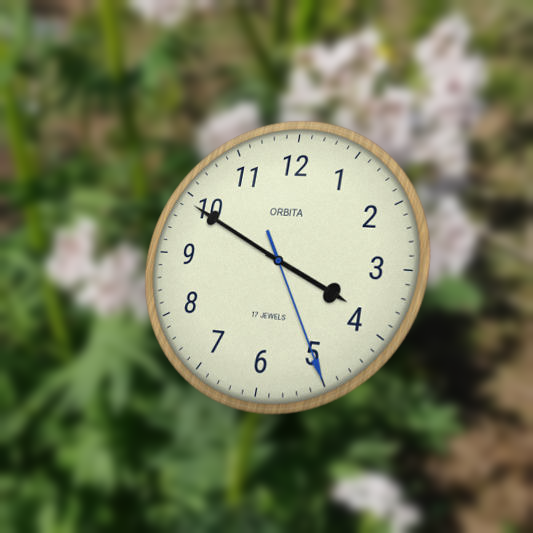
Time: **3:49:25**
